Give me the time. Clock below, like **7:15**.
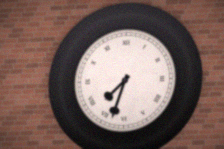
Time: **7:33**
